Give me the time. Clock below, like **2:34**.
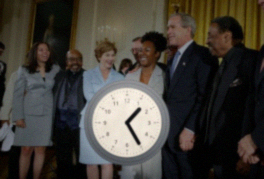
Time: **1:25**
